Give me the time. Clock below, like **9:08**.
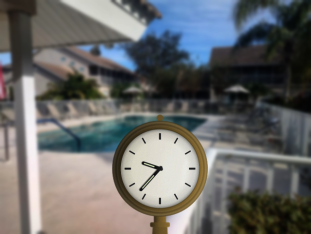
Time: **9:37**
